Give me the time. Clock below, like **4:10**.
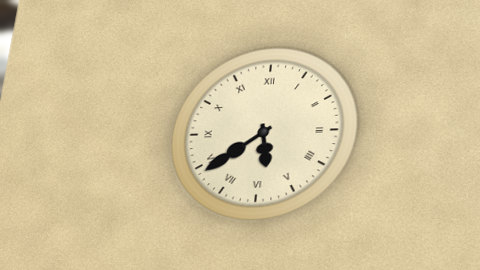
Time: **5:39**
